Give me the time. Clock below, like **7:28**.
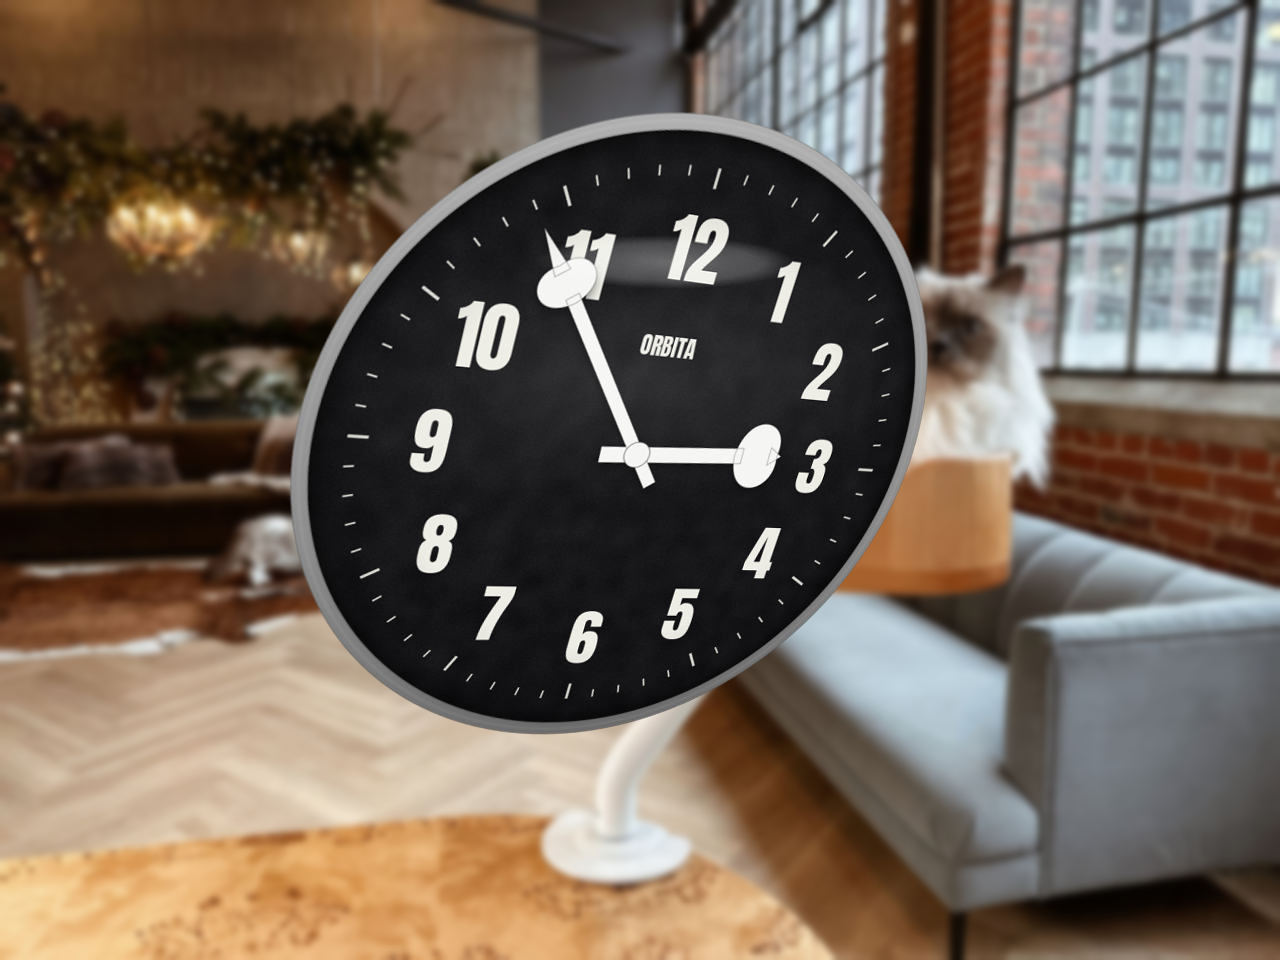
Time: **2:54**
